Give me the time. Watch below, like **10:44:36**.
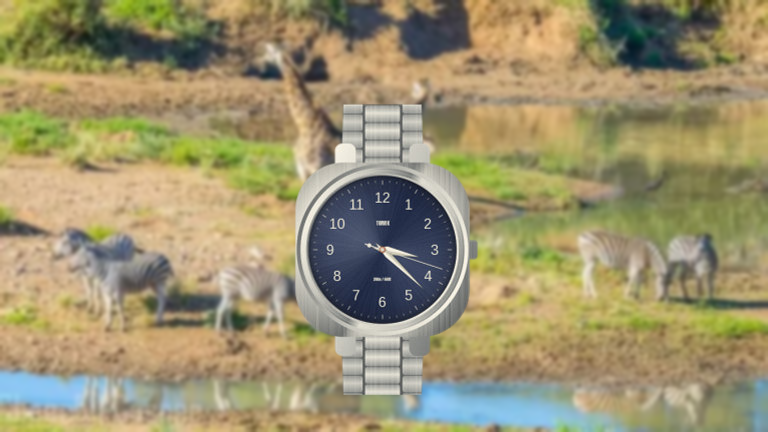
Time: **3:22:18**
